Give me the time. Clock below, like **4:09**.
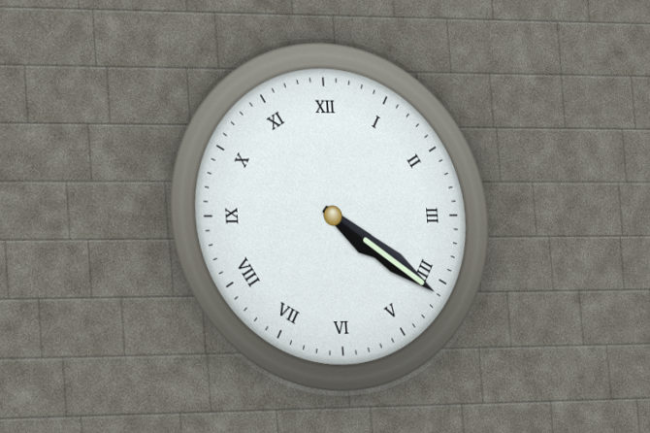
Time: **4:21**
